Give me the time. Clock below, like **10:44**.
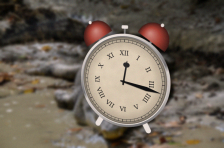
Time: **12:17**
